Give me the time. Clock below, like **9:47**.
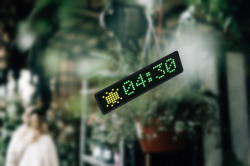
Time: **4:30**
